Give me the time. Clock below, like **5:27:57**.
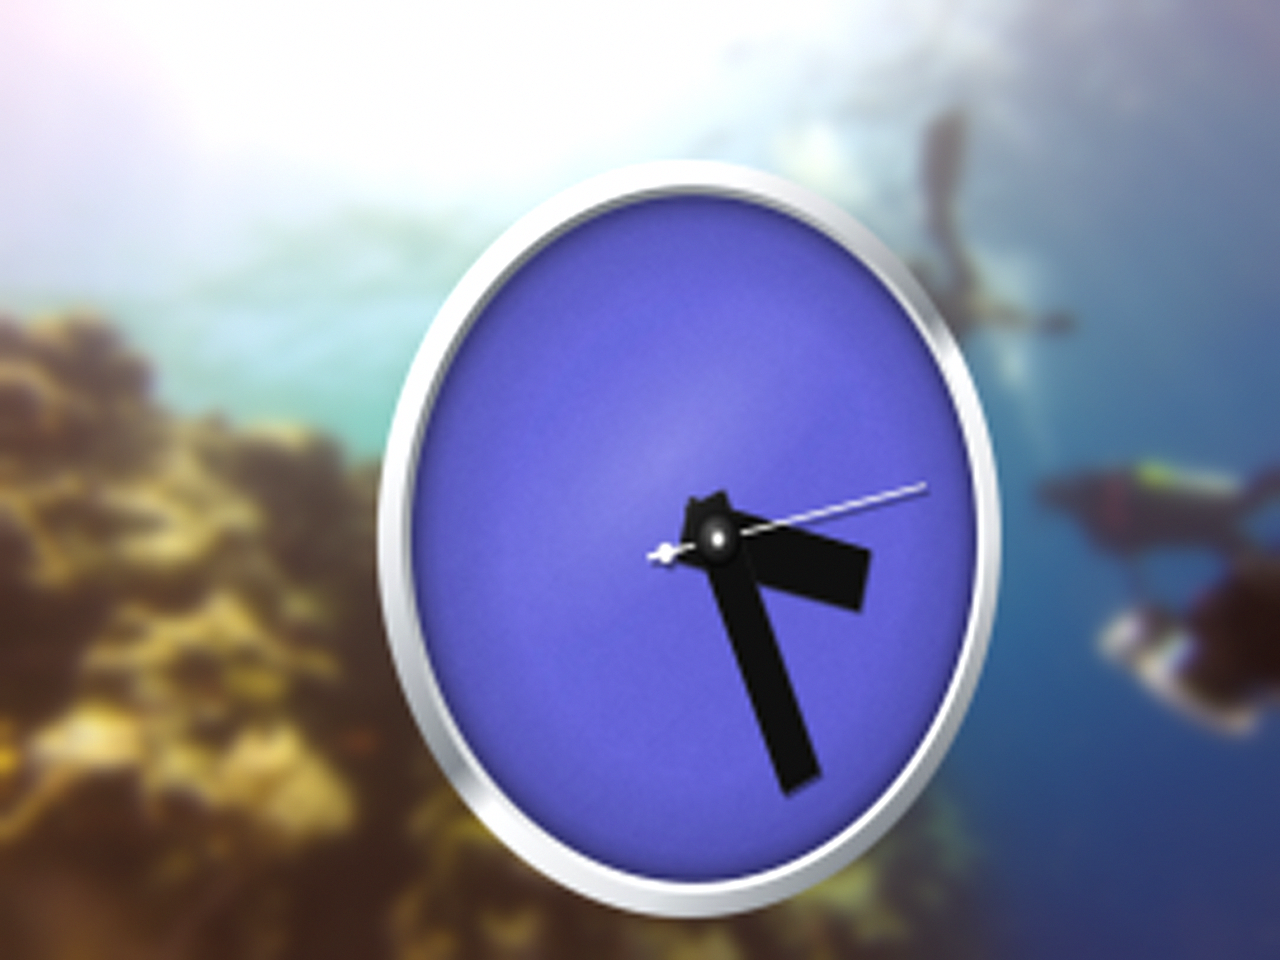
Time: **3:26:13**
